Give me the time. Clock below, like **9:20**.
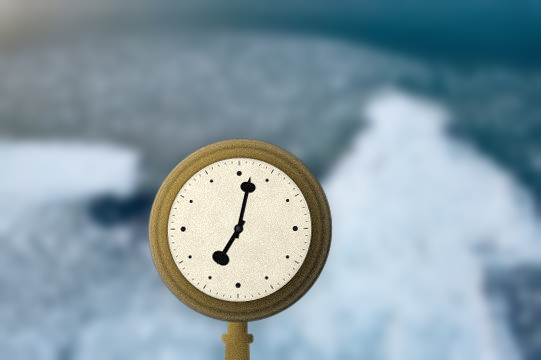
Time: **7:02**
